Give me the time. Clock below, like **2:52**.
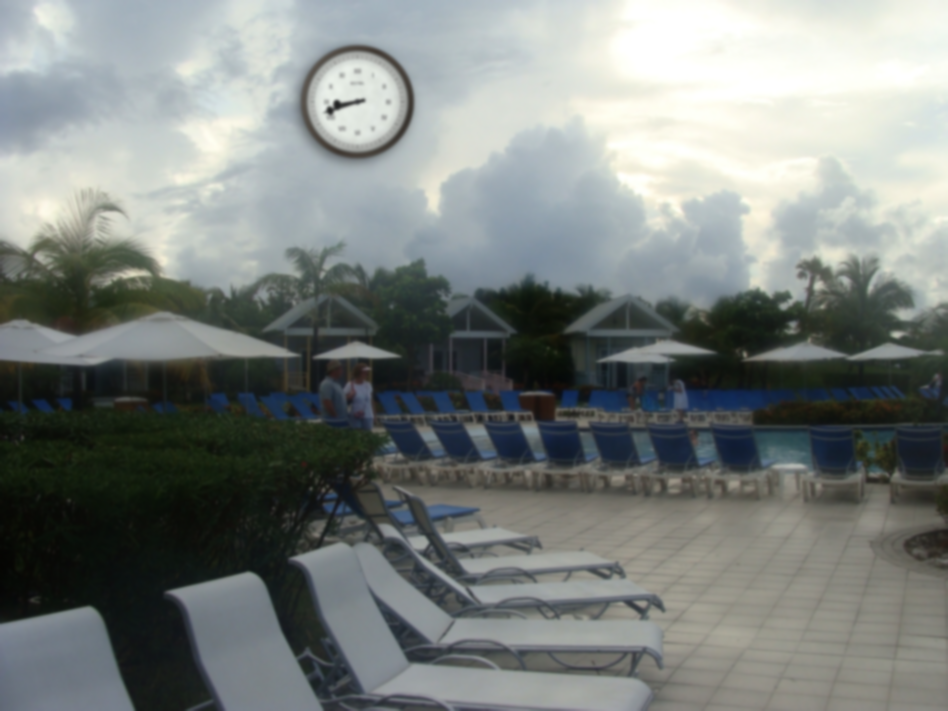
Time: **8:42**
